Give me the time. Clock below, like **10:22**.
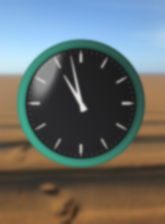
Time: **10:58**
